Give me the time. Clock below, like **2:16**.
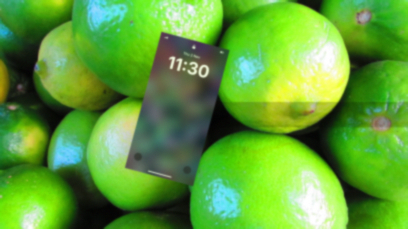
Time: **11:30**
